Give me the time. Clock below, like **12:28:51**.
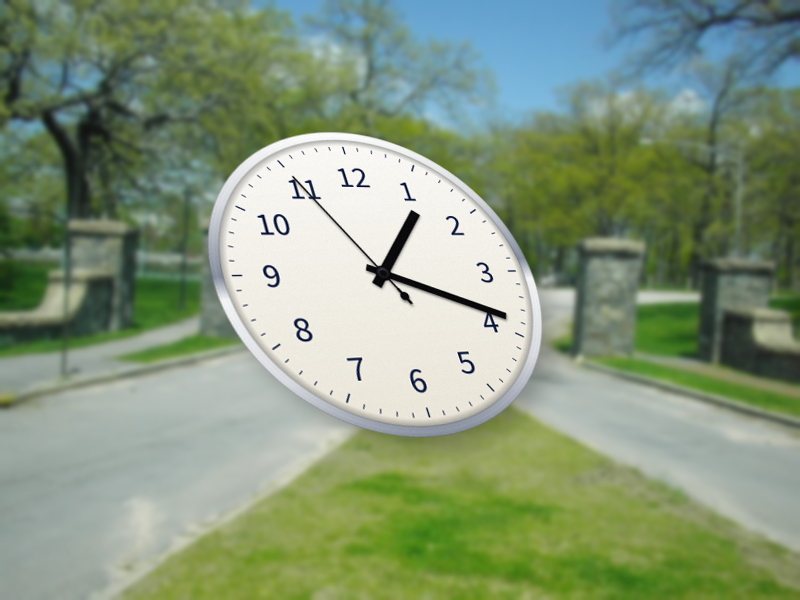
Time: **1:18:55**
